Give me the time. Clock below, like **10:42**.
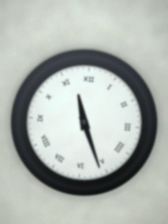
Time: **11:26**
